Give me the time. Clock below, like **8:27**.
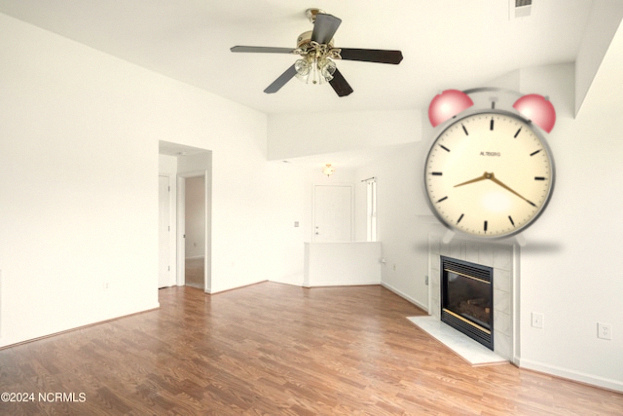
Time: **8:20**
